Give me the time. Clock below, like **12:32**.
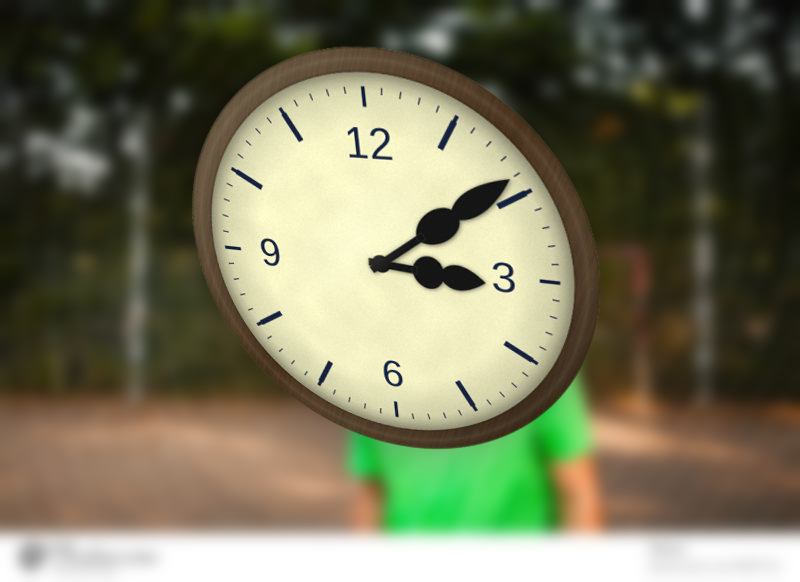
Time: **3:09**
